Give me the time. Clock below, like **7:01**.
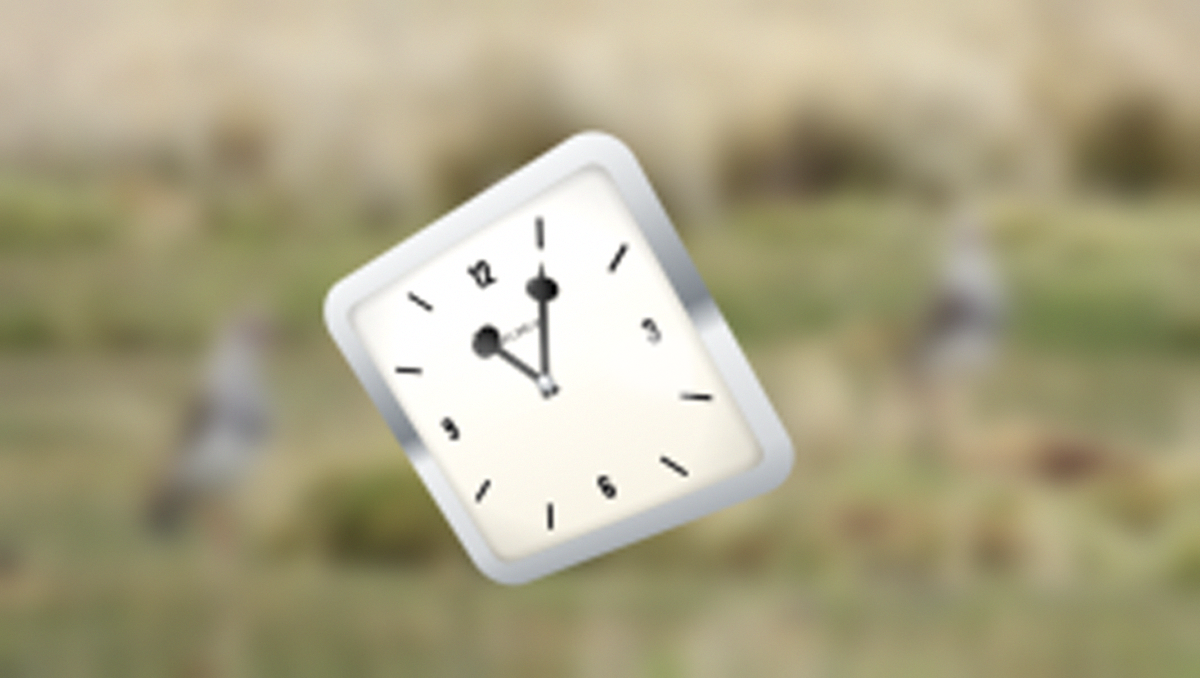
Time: **11:05**
